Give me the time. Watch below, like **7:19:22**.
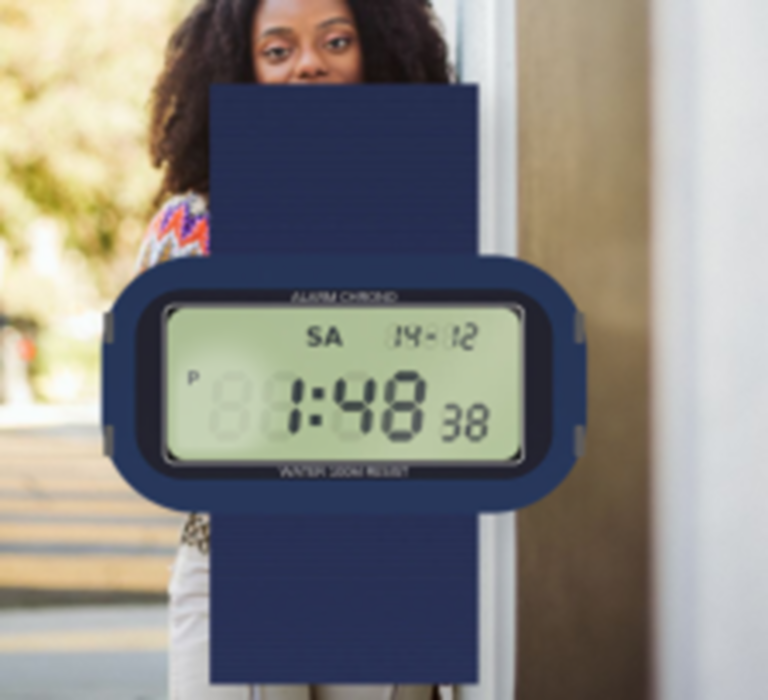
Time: **1:48:38**
